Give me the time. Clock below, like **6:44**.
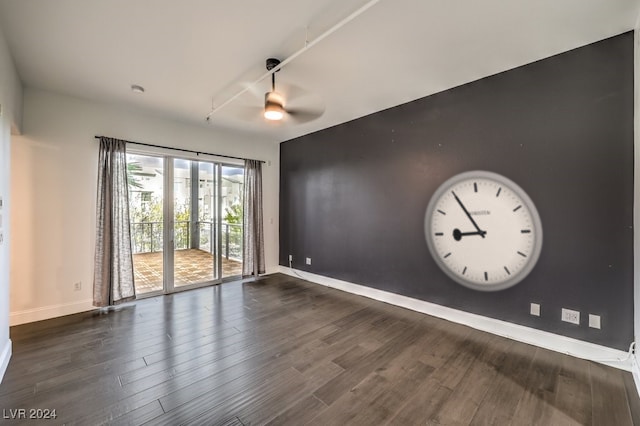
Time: **8:55**
